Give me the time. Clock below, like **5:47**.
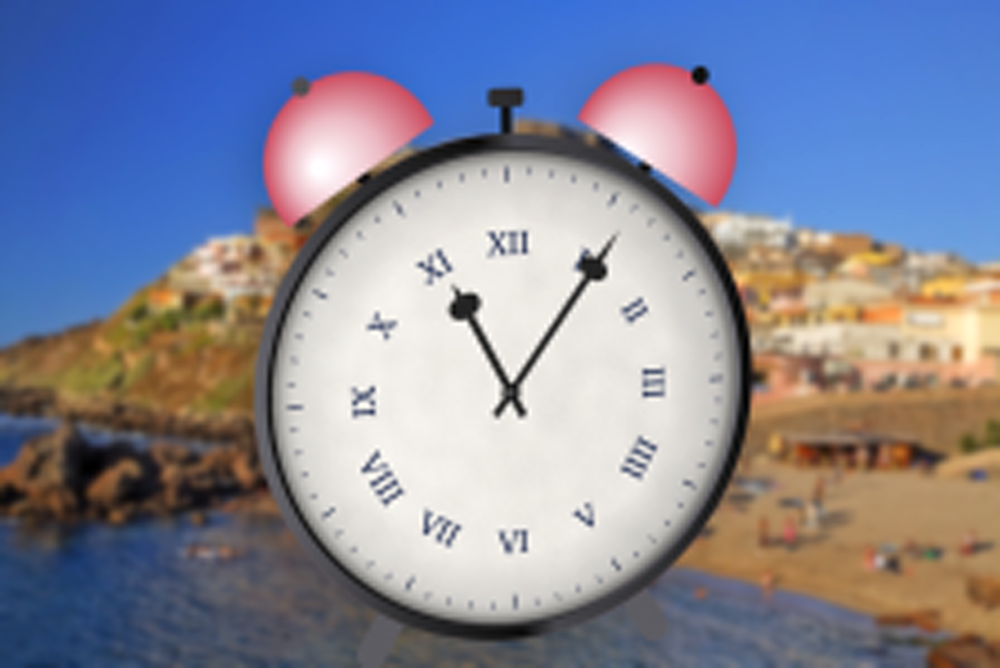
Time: **11:06**
